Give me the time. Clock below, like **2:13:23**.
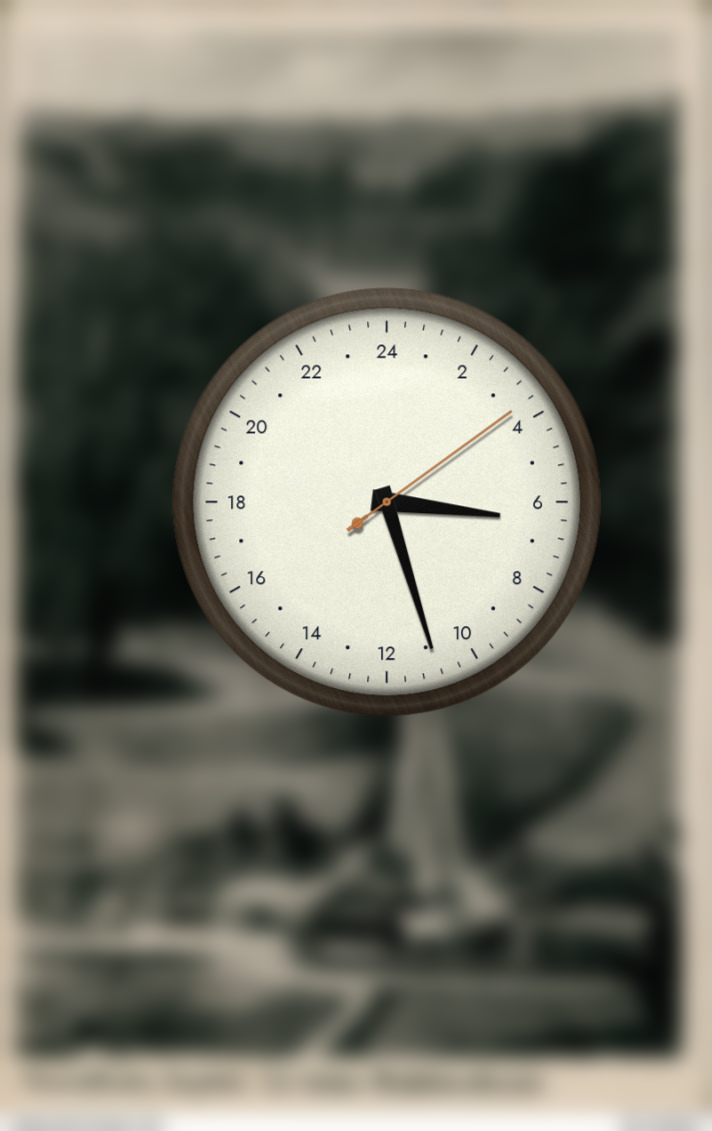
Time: **6:27:09**
